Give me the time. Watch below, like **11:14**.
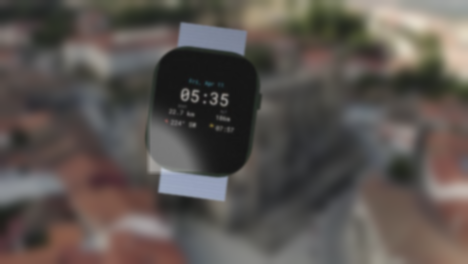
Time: **5:35**
